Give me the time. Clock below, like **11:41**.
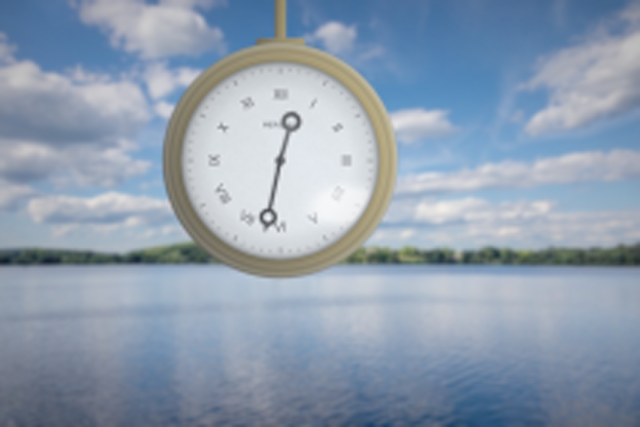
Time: **12:32**
